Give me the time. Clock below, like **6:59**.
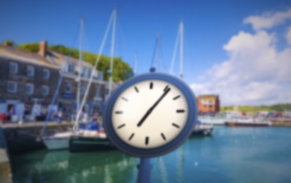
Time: **7:06**
